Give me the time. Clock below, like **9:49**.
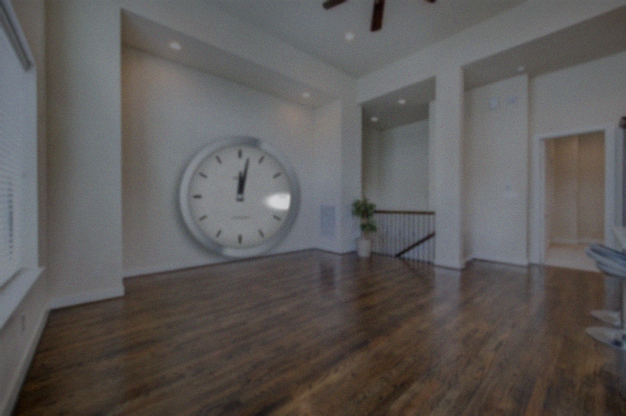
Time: **12:02**
